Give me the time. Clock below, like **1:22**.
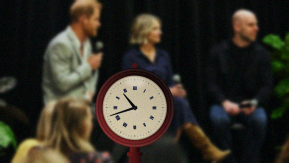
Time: **10:42**
